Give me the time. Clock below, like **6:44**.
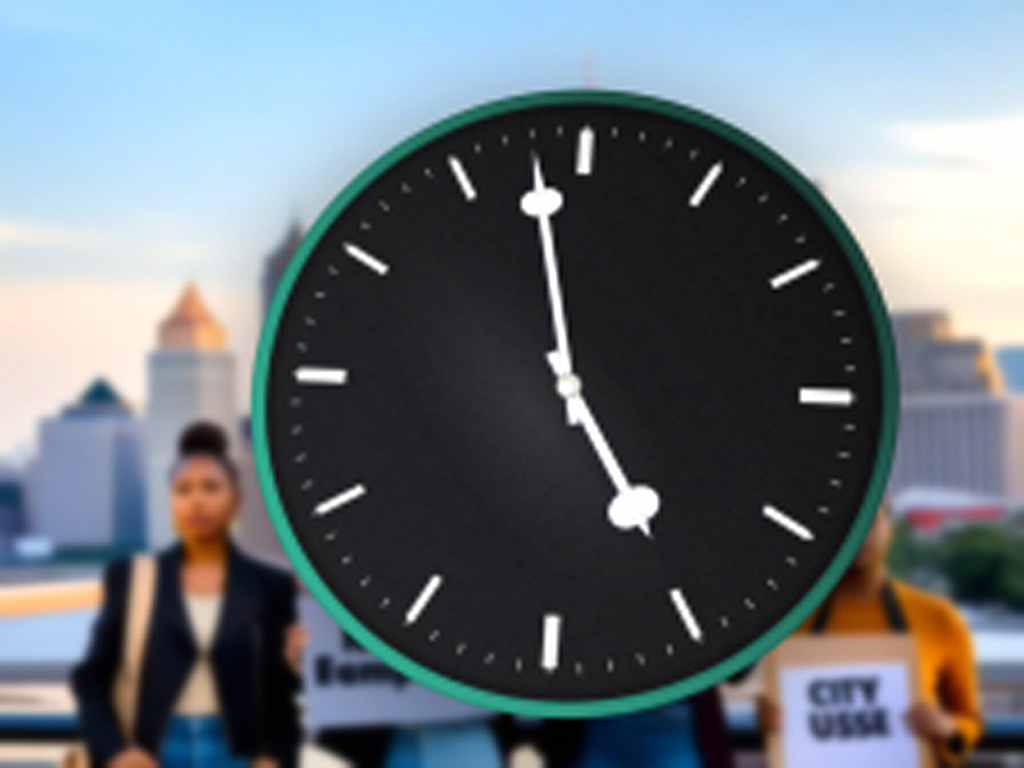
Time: **4:58**
